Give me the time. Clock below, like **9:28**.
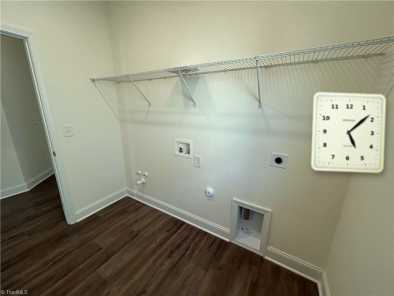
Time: **5:08**
